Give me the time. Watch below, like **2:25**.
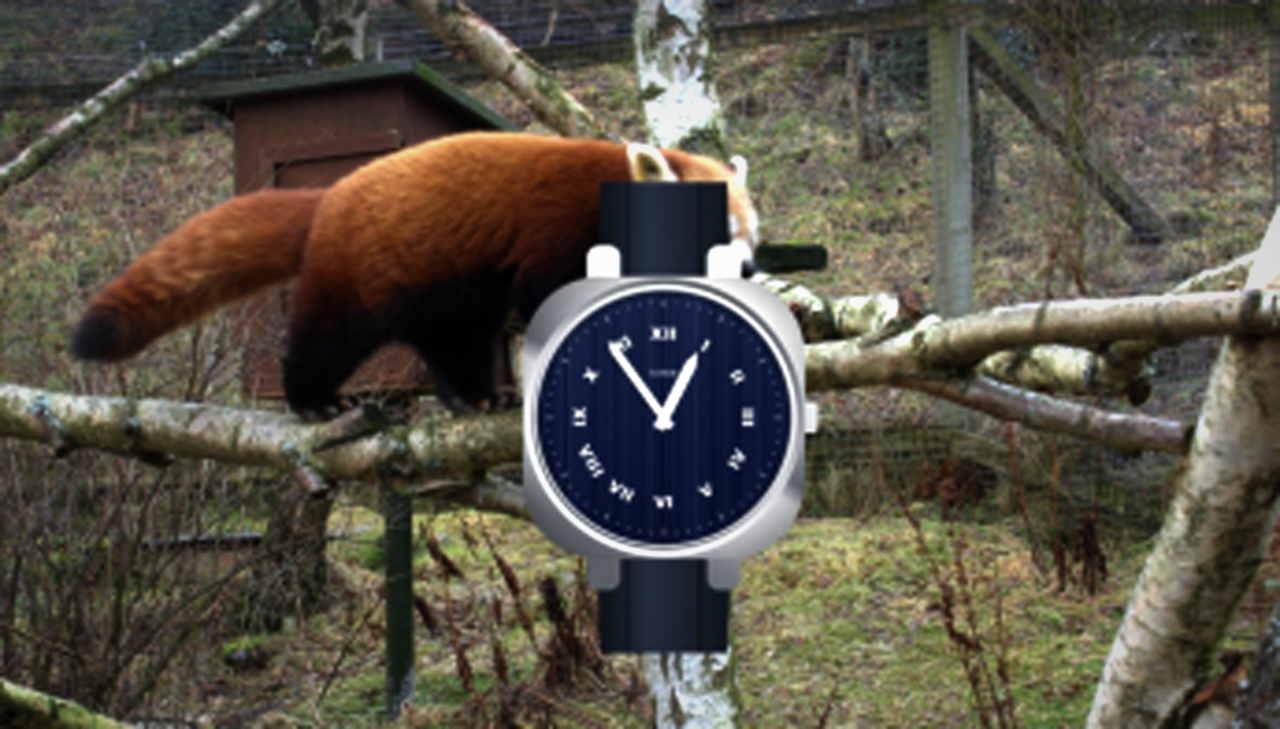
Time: **12:54**
